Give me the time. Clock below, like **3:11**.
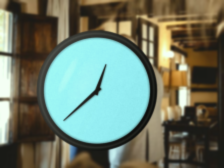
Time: **12:38**
